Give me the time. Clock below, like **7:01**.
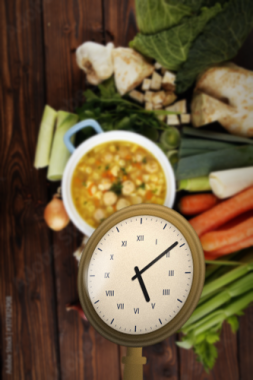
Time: **5:09**
